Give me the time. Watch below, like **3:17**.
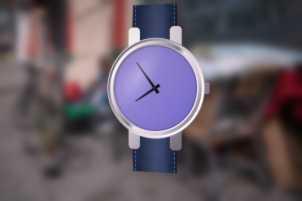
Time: **7:54**
